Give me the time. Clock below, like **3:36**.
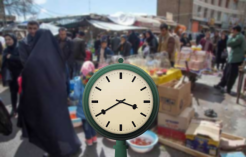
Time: **3:40**
